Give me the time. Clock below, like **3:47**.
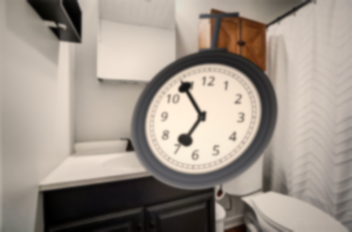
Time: **6:54**
